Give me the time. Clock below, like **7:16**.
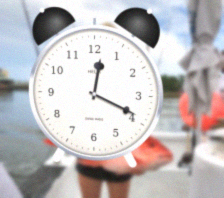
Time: **12:19**
